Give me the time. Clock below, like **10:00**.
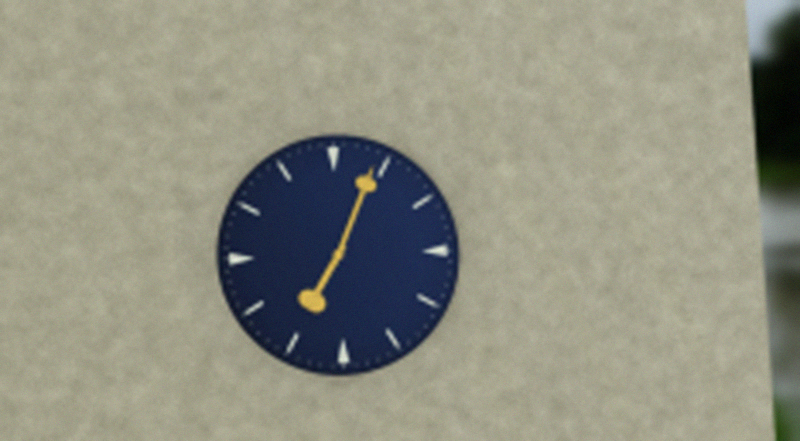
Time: **7:04**
